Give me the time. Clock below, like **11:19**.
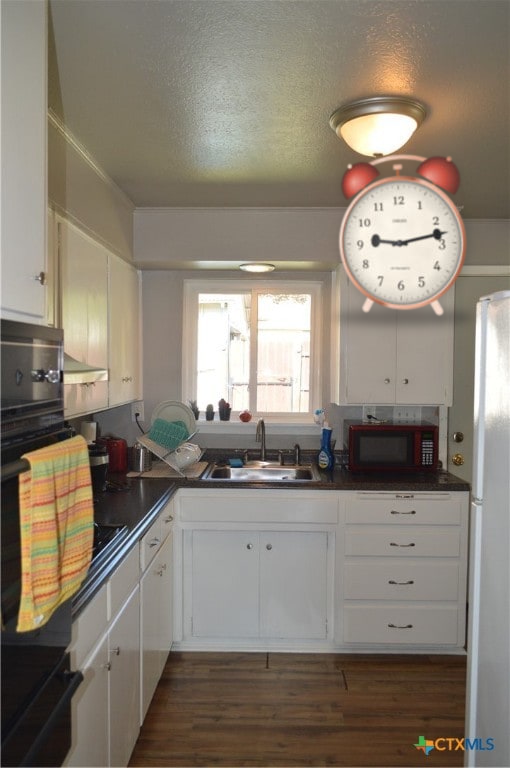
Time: **9:13**
